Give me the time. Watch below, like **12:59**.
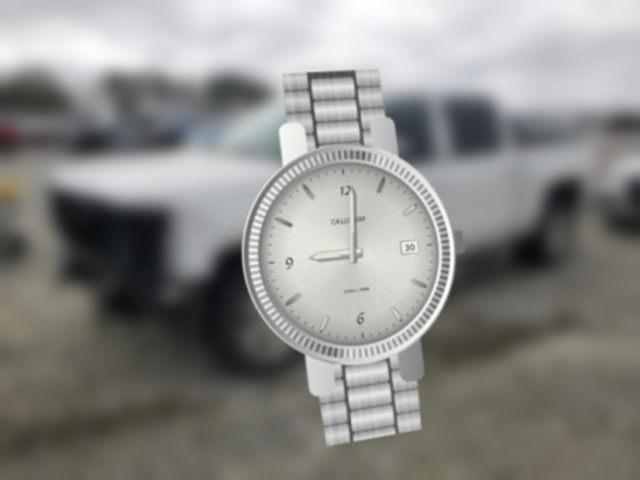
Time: **9:01**
